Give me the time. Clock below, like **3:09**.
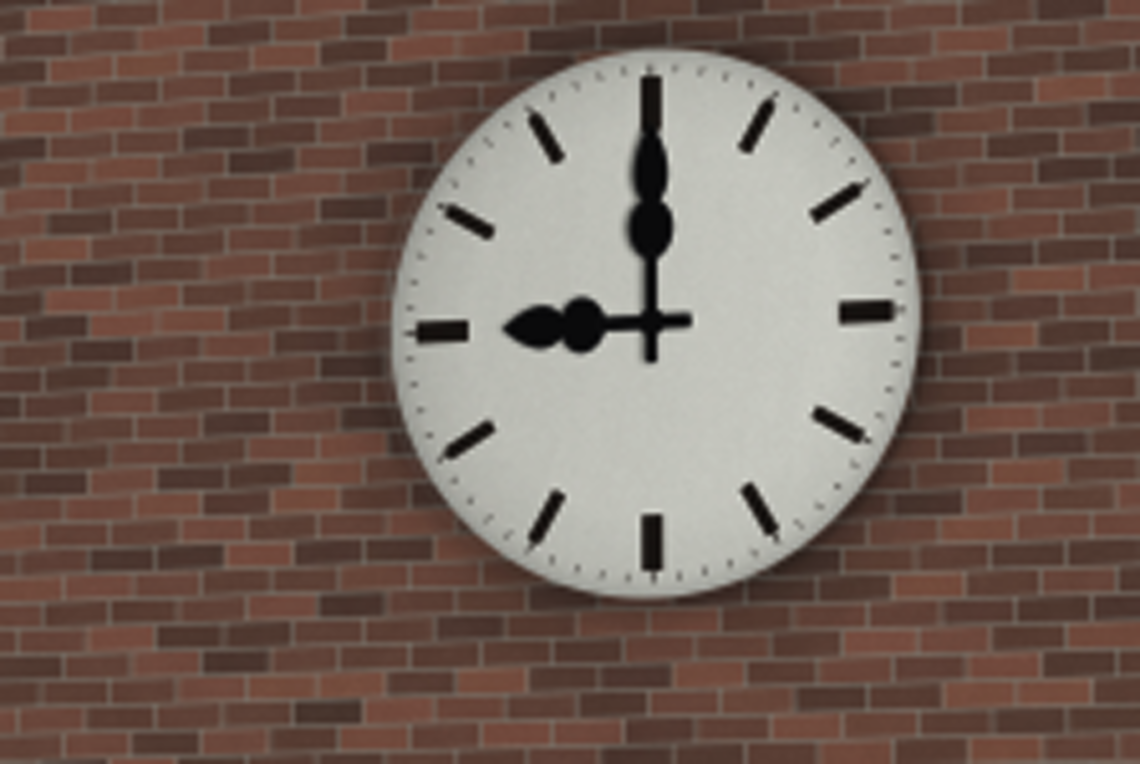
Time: **9:00**
